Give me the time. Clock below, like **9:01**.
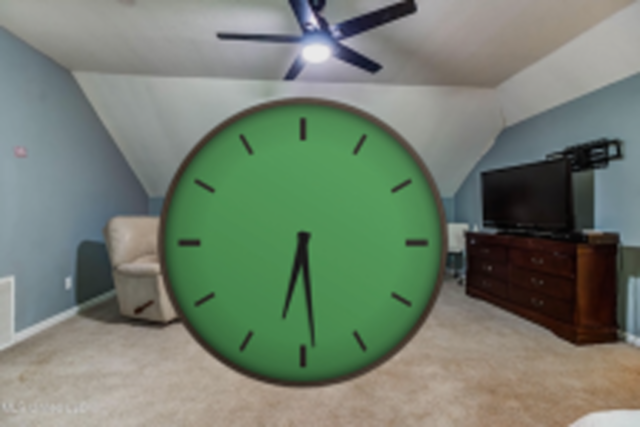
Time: **6:29**
